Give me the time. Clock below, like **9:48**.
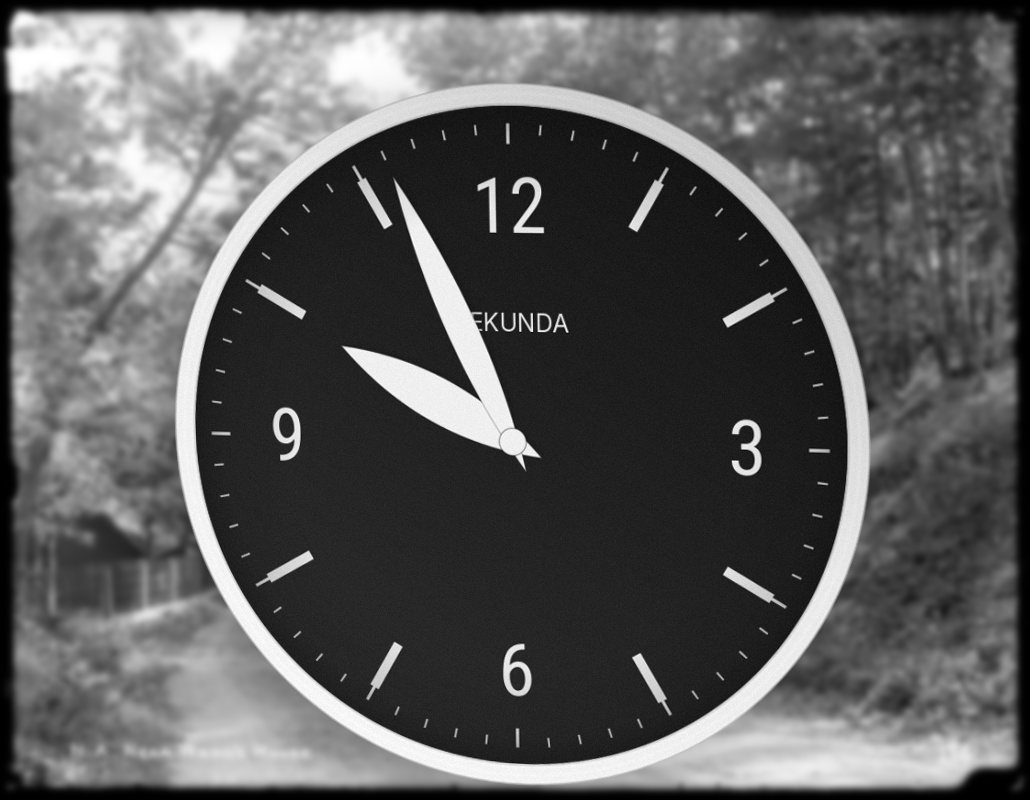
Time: **9:56**
